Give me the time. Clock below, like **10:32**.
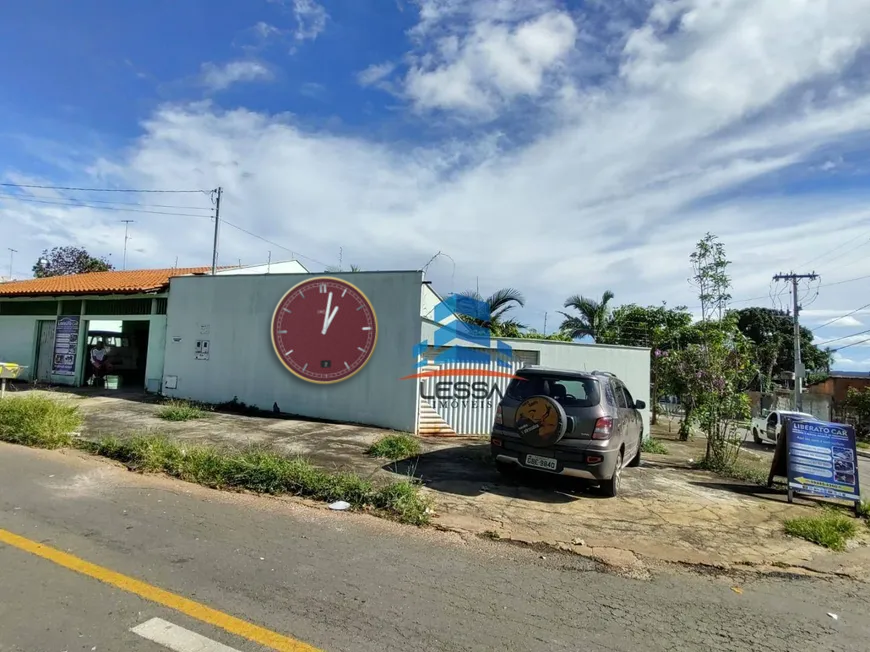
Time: **1:02**
